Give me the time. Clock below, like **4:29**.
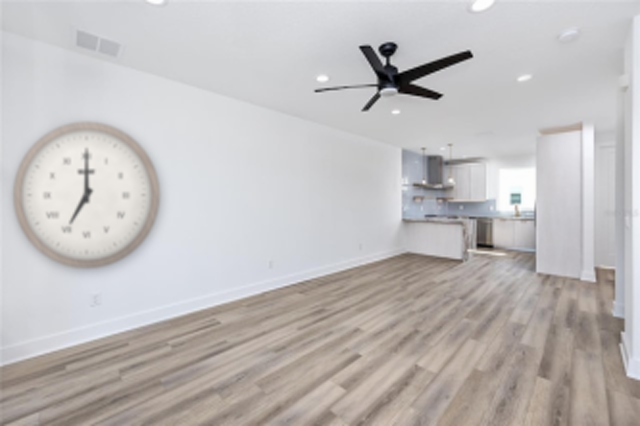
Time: **7:00**
